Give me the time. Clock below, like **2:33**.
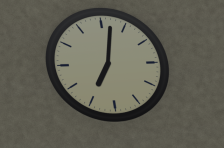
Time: **7:02**
